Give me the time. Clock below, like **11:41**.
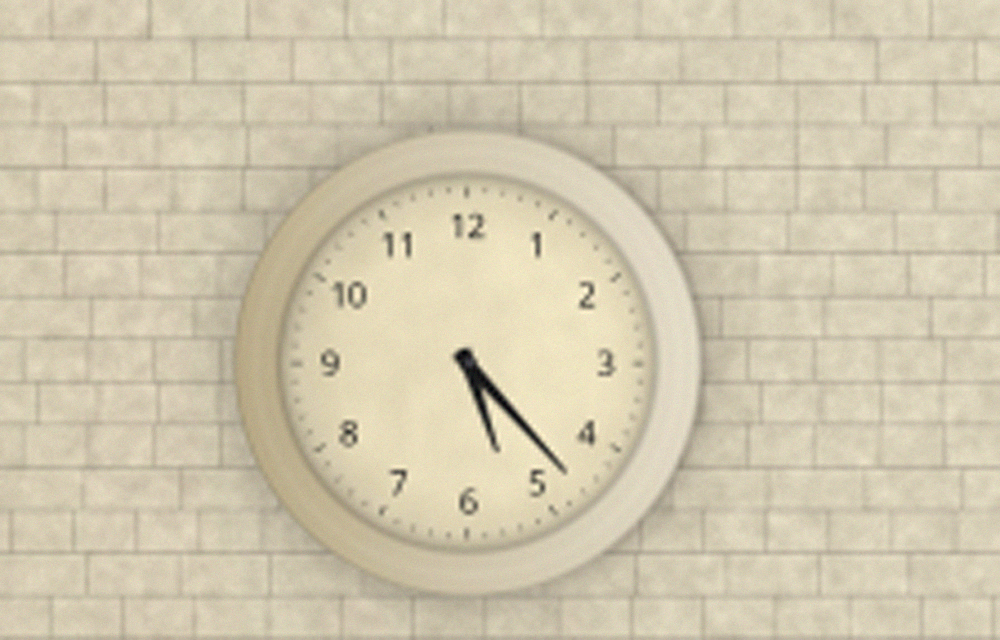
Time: **5:23**
